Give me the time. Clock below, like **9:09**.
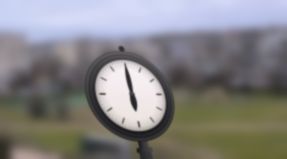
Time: **6:00**
